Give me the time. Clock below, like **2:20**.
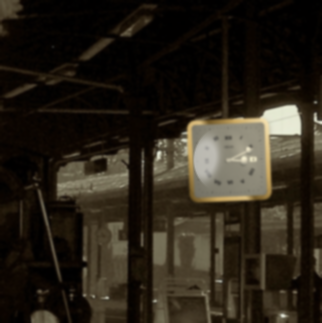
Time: **3:11**
